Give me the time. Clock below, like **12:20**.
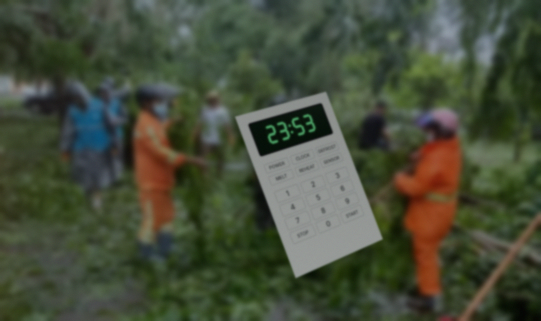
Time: **23:53**
